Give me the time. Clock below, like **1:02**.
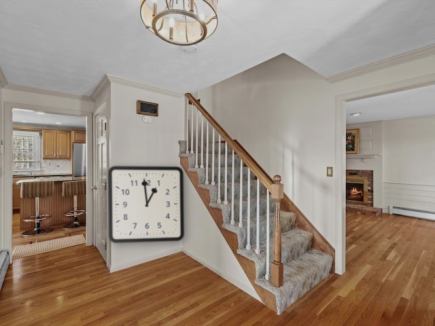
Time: **12:59**
